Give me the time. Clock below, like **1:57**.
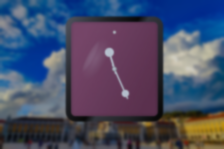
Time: **11:26**
